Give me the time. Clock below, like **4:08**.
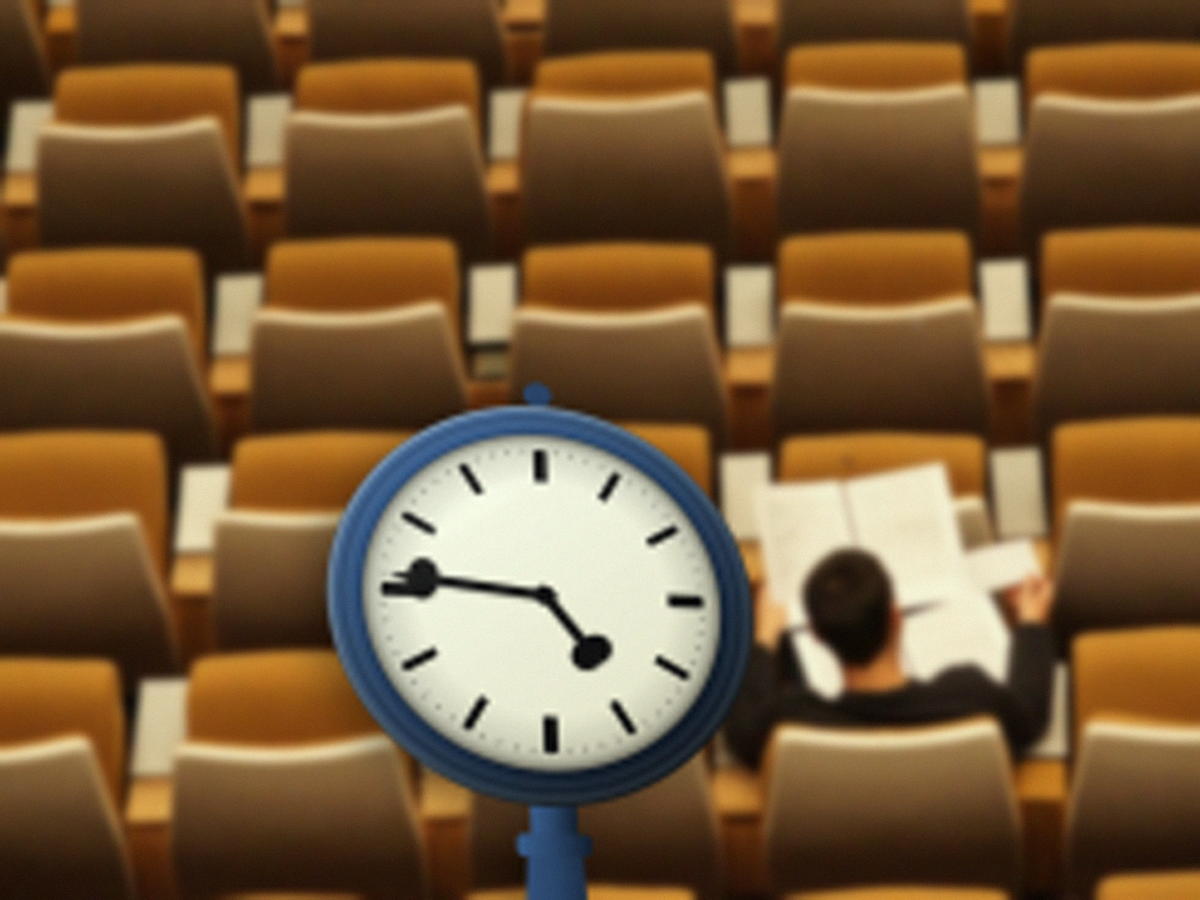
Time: **4:46**
